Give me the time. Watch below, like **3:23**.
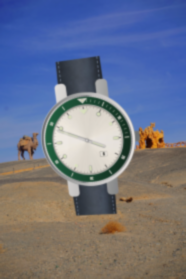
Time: **3:49**
